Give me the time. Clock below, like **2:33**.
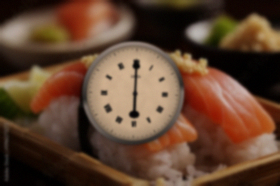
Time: **6:00**
